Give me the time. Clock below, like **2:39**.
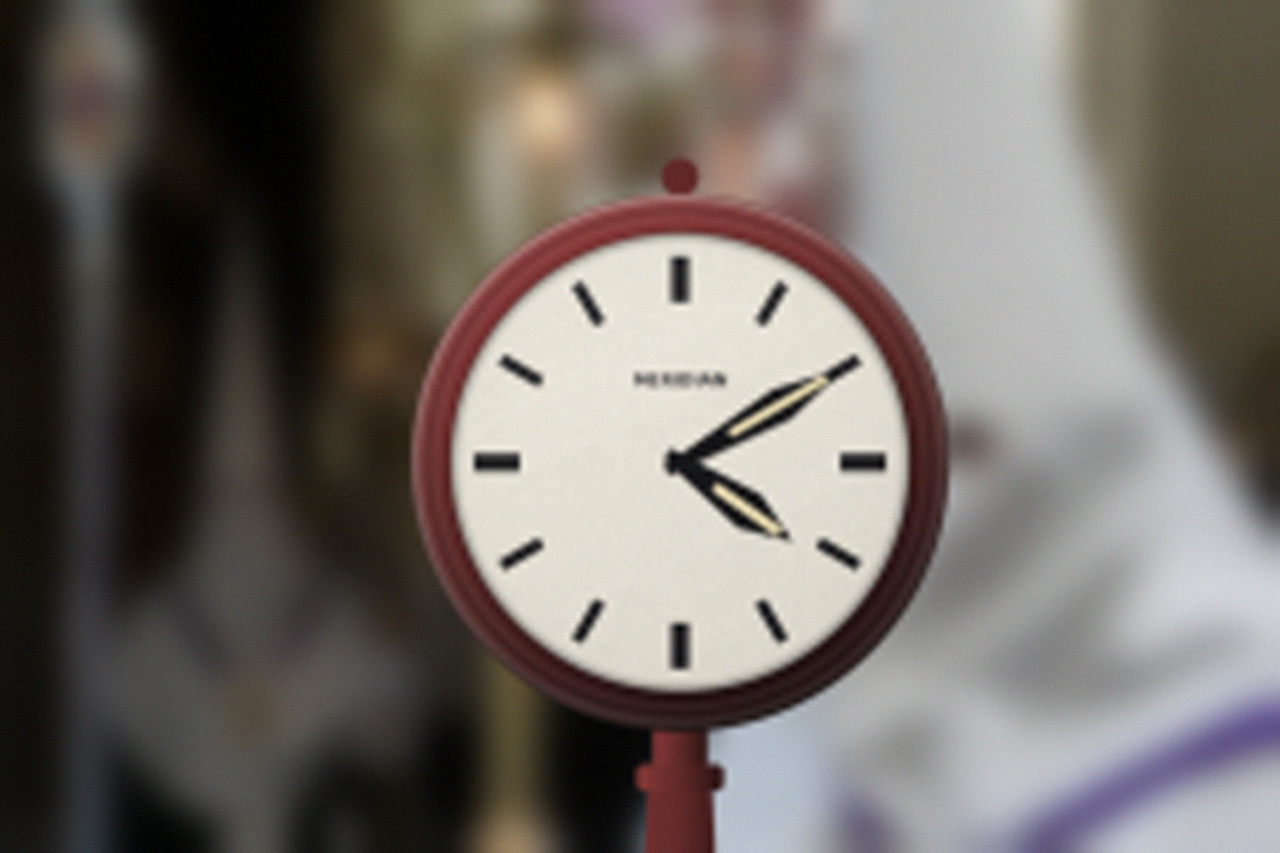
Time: **4:10**
